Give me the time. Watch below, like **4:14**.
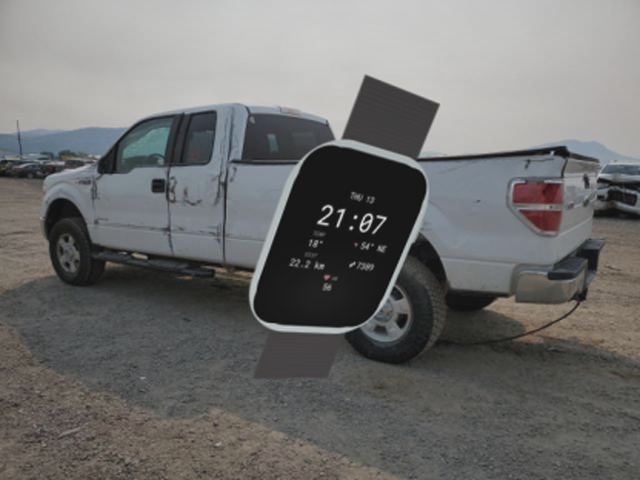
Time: **21:07**
